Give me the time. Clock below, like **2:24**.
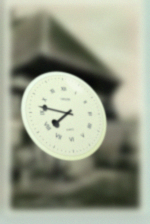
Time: **7:47**
